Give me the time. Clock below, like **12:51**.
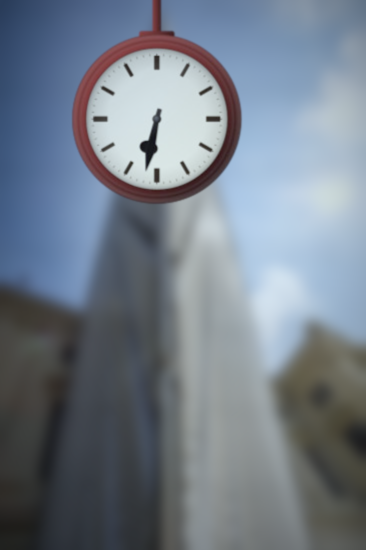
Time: **6:32**
